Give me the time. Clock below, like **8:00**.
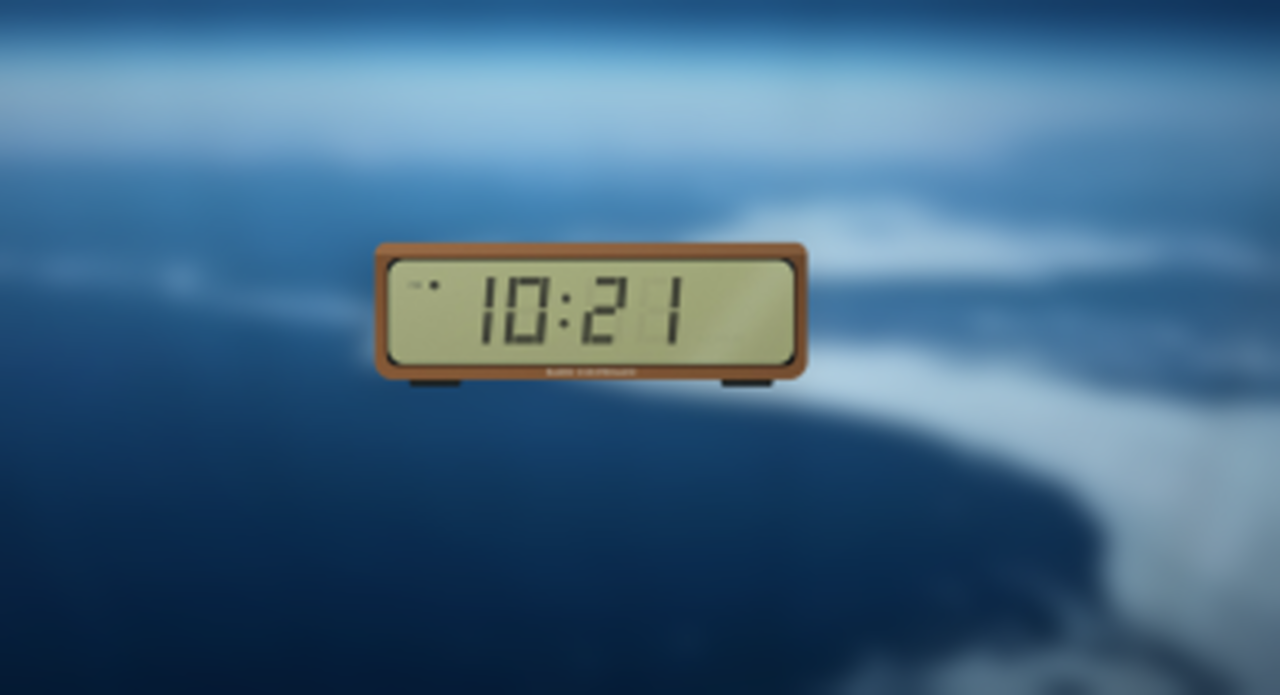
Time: **10:21**
